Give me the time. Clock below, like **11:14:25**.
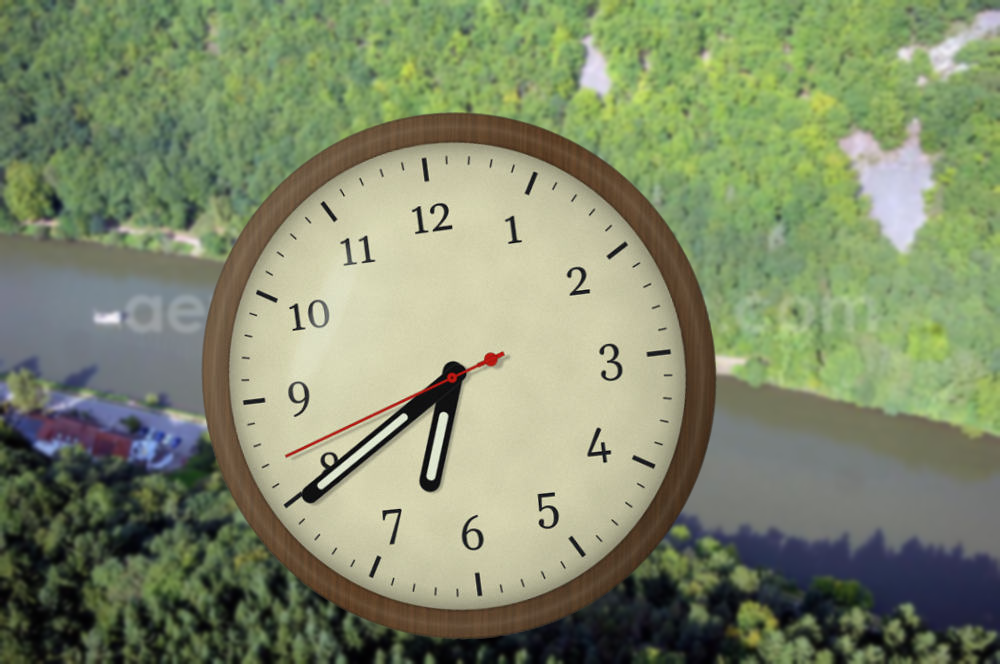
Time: **6:39:42**
